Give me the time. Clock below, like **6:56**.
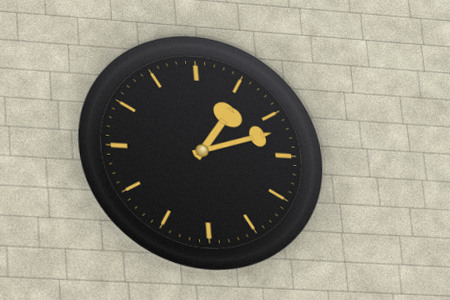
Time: **1:12**
